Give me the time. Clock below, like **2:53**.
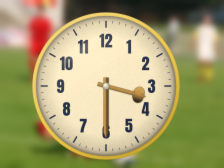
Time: **3:30**
